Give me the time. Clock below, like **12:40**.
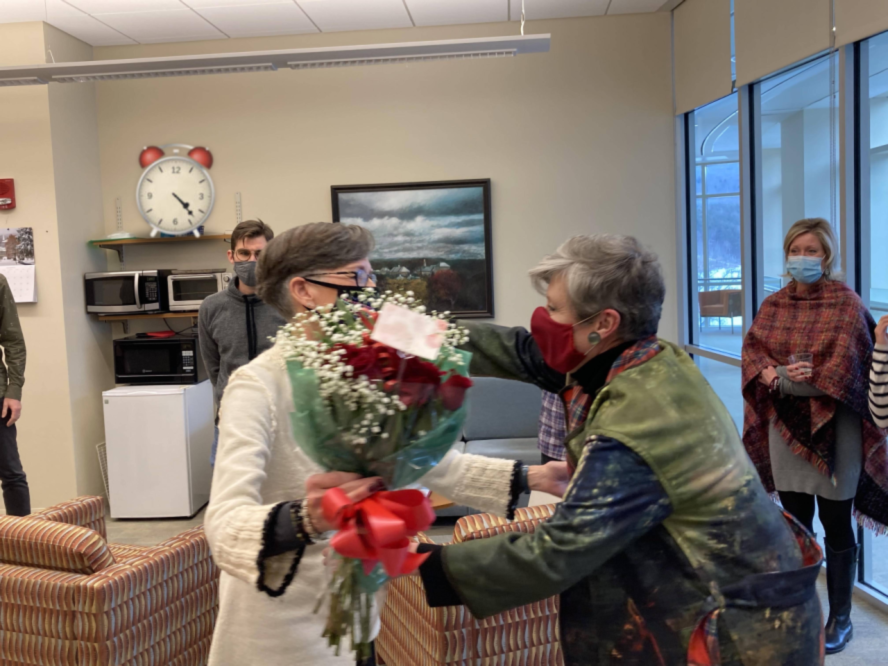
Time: **4:23**
